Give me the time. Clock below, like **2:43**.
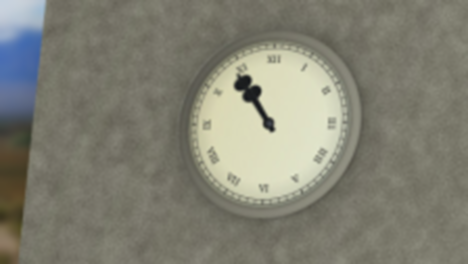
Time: **10:54**
